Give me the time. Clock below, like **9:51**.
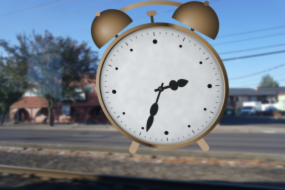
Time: **2:34**
